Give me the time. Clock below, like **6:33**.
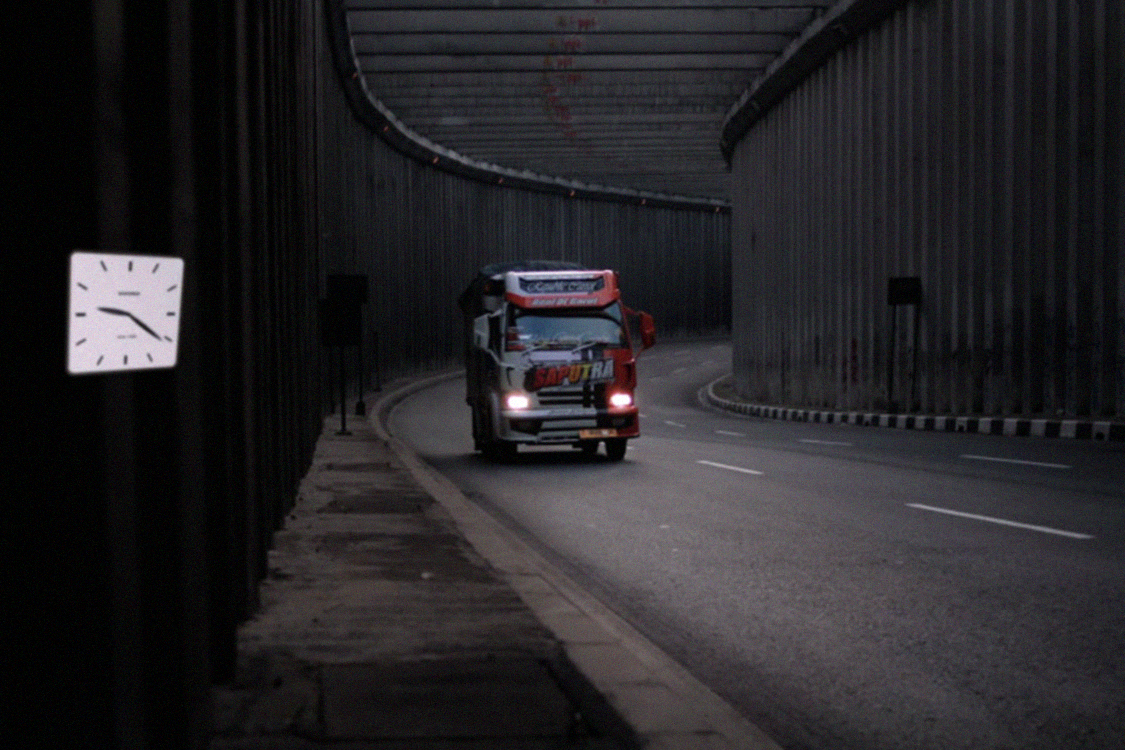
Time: **9:21**
